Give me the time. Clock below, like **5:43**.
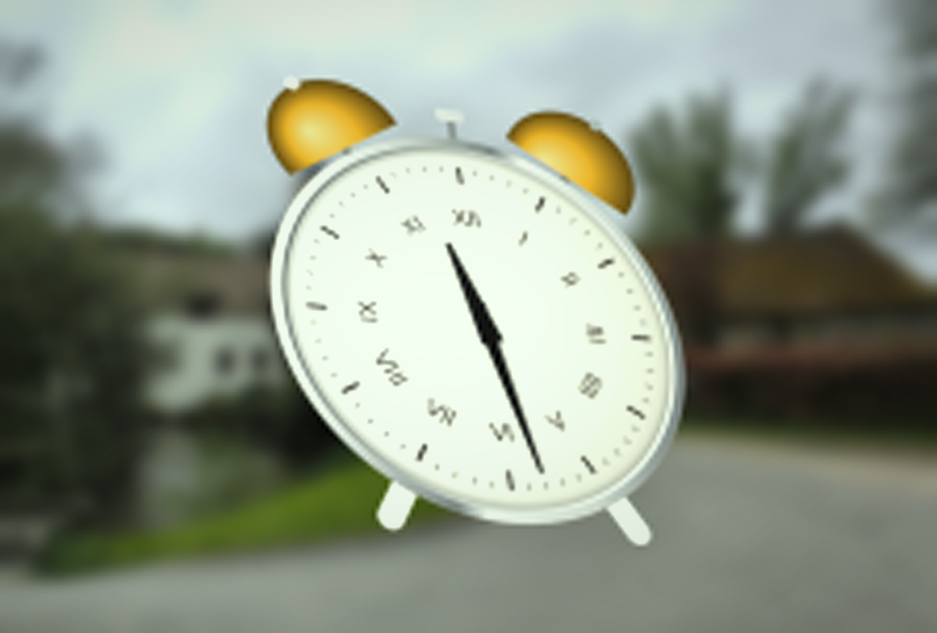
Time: **11:28**
